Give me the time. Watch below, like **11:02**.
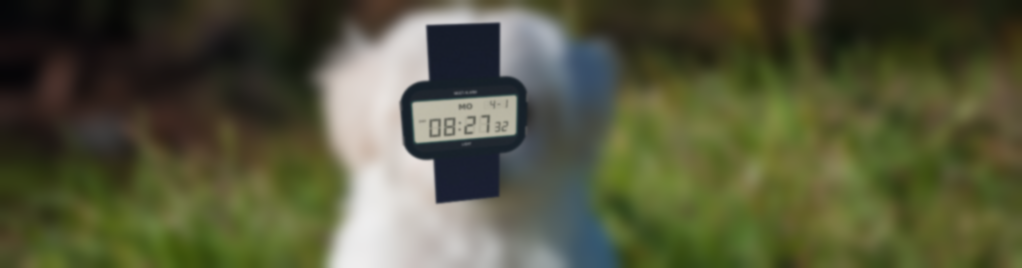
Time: **8:27**
